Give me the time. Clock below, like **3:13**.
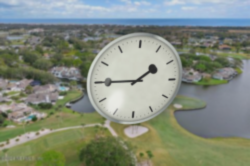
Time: **1:45**
